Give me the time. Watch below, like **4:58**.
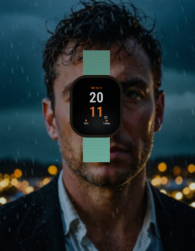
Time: **20:11**
